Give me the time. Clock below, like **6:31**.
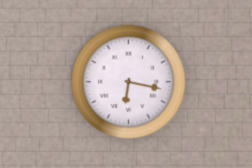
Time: **6:17**
